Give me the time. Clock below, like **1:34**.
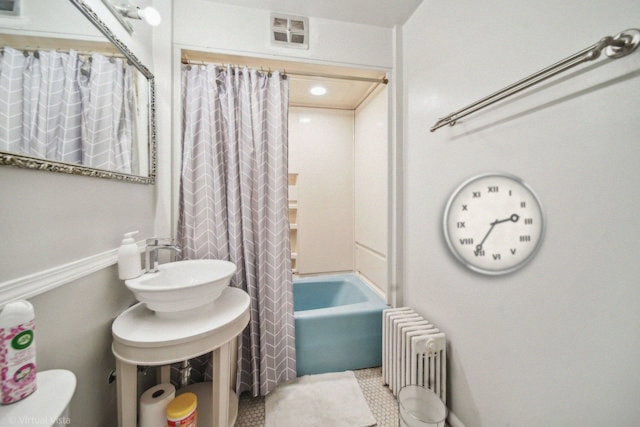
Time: **2:36**
